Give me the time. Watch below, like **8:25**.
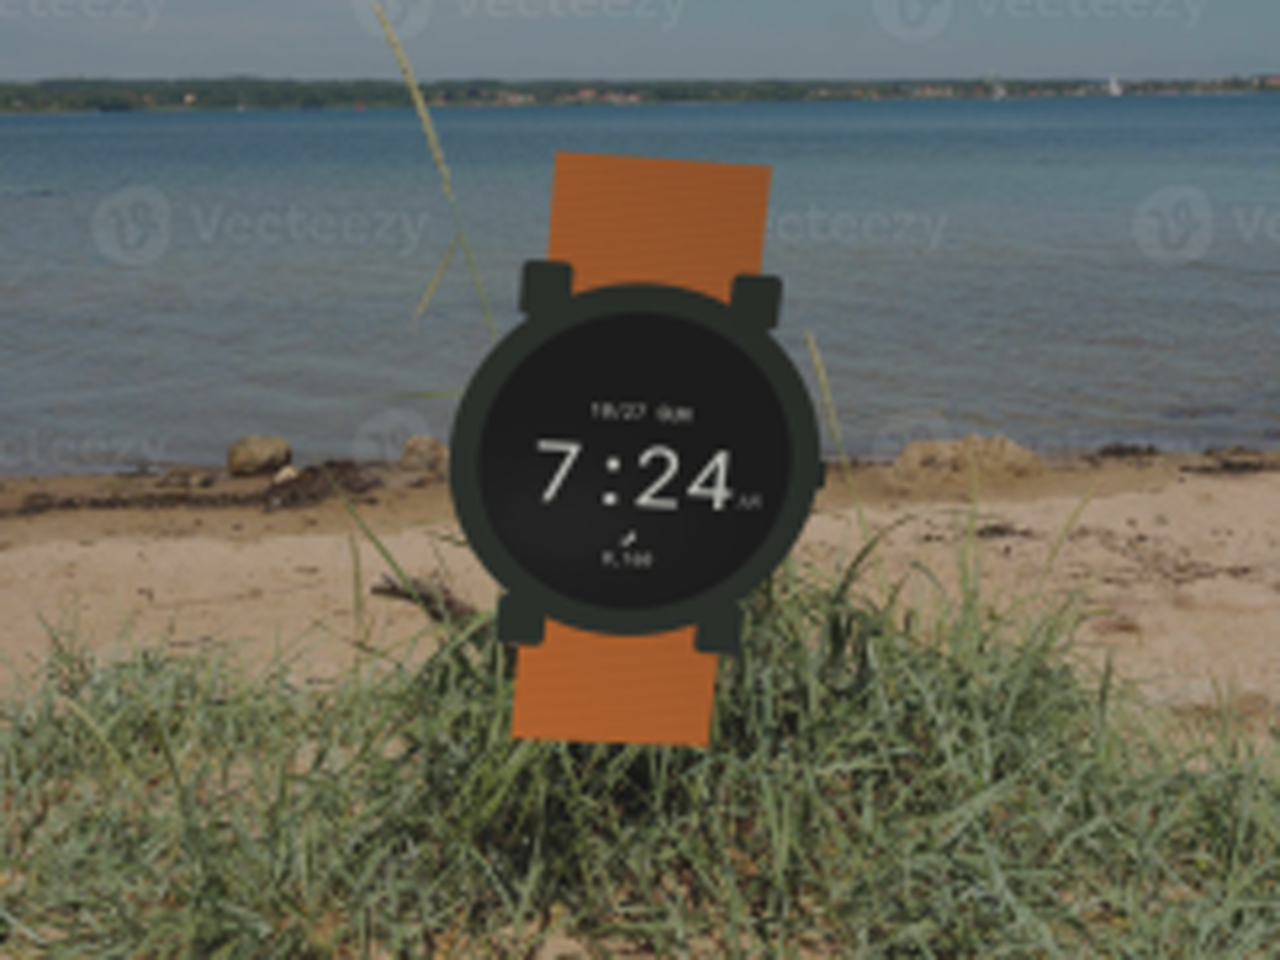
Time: **7:24**
